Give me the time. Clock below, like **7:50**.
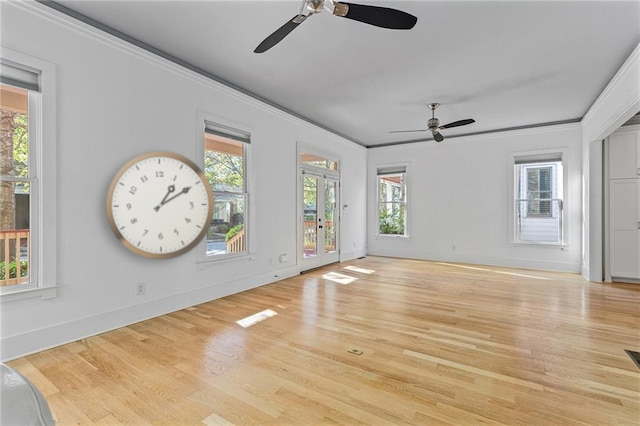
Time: **1:10**
